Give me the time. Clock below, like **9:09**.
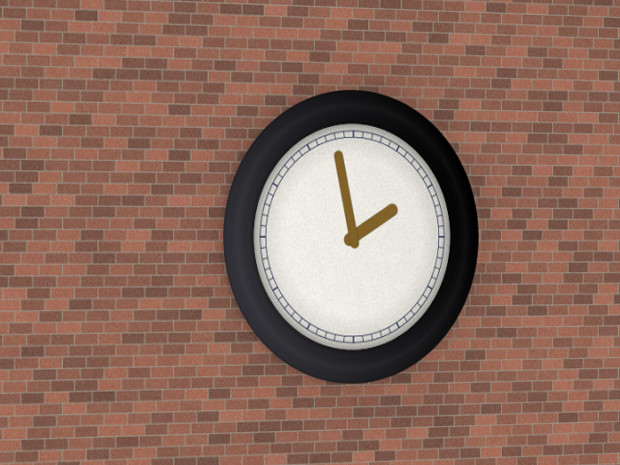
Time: **1:58**
